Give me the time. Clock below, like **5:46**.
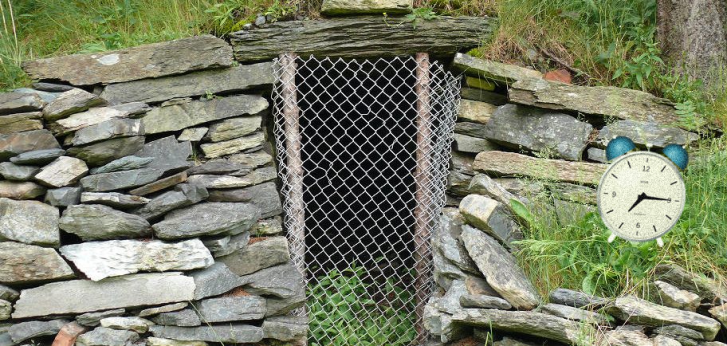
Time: **7:15**
